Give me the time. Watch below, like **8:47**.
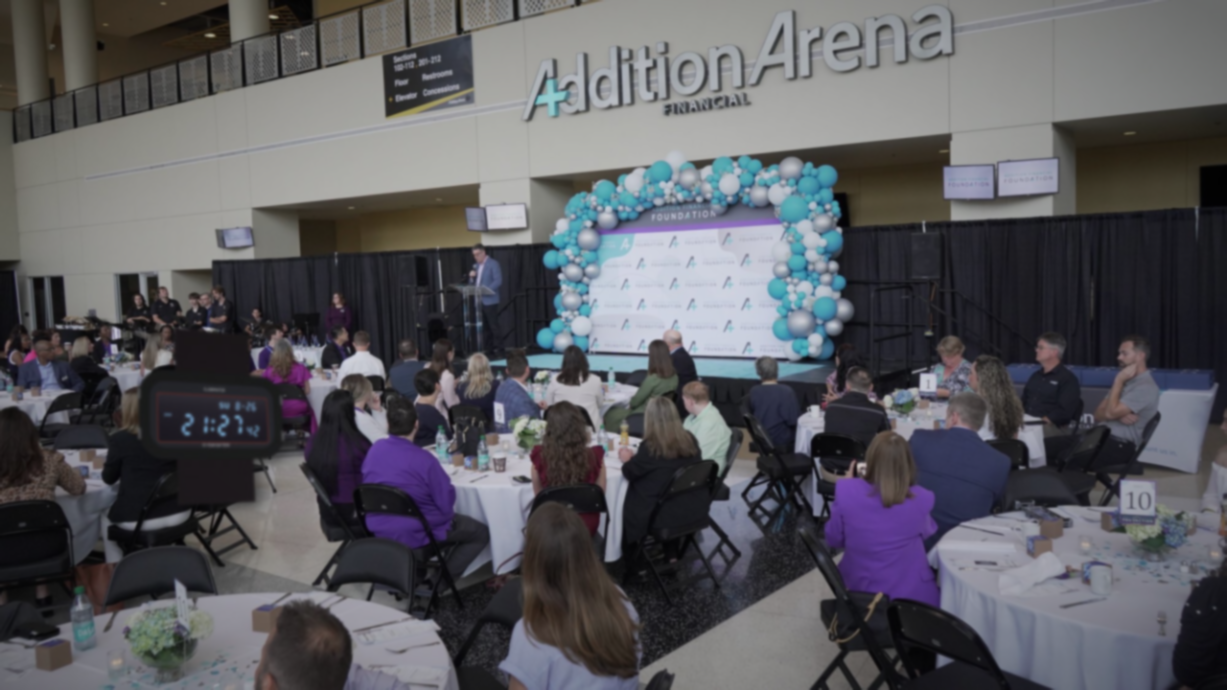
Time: **21:27**
